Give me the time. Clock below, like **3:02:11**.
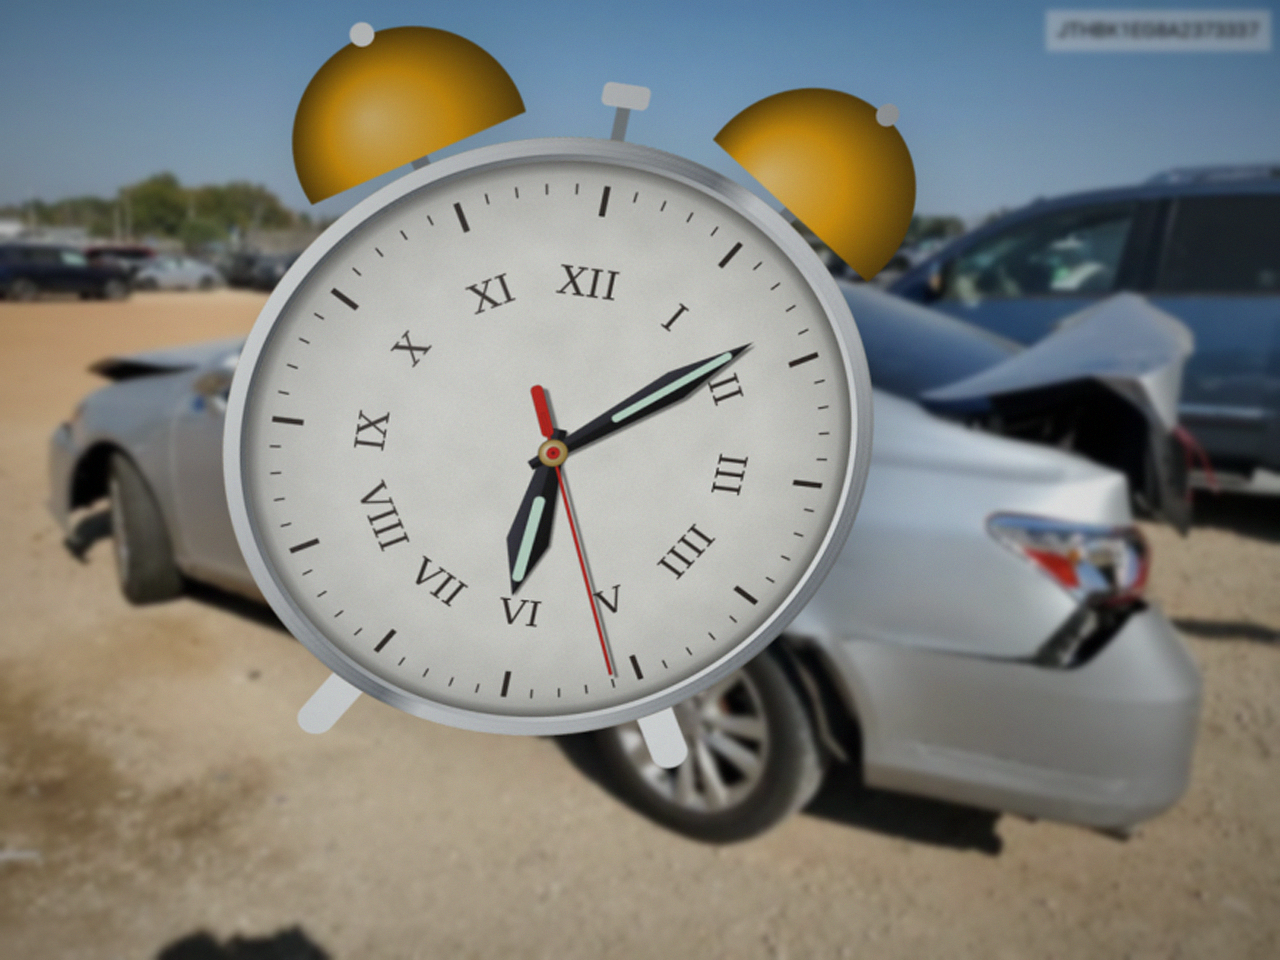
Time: **6:08:26**
